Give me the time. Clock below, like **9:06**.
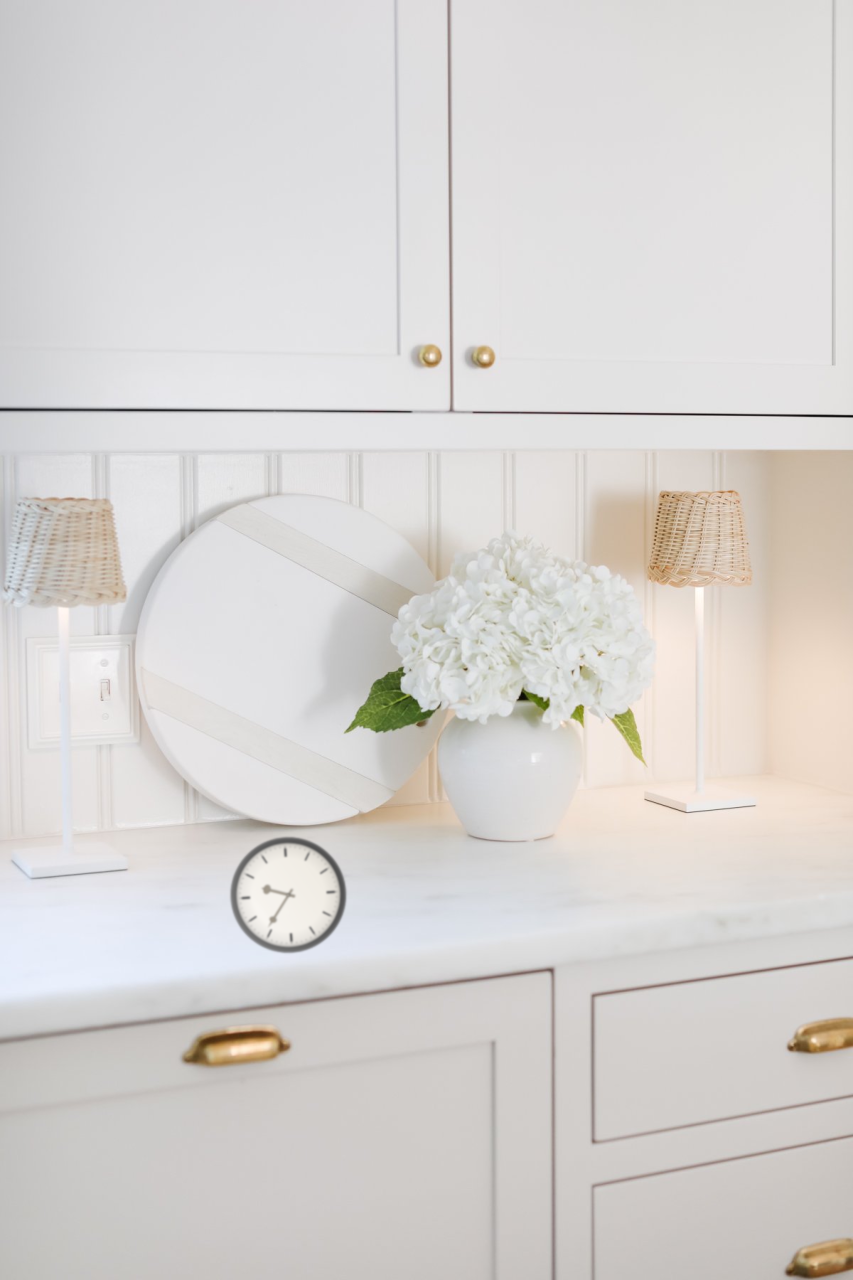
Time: **9:36**
